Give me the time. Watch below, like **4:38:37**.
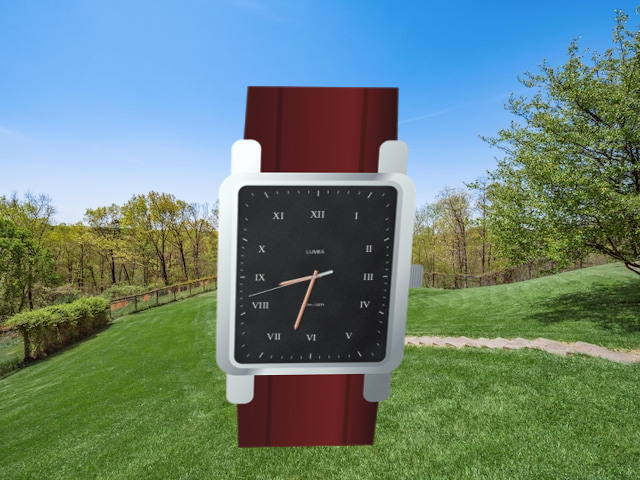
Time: **8:32:42**
